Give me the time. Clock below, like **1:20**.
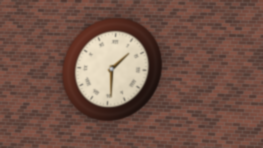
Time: **1:29**
